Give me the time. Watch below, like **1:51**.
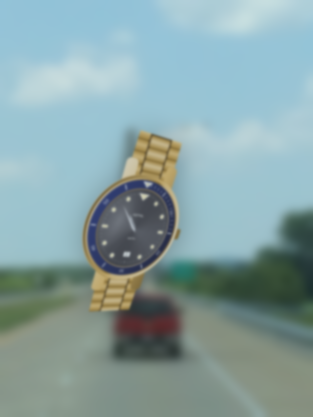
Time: **10:53**
